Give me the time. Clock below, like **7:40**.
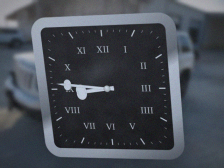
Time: **8:46**
